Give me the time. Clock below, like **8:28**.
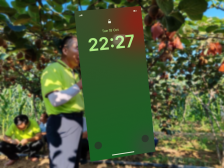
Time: **22:27**
